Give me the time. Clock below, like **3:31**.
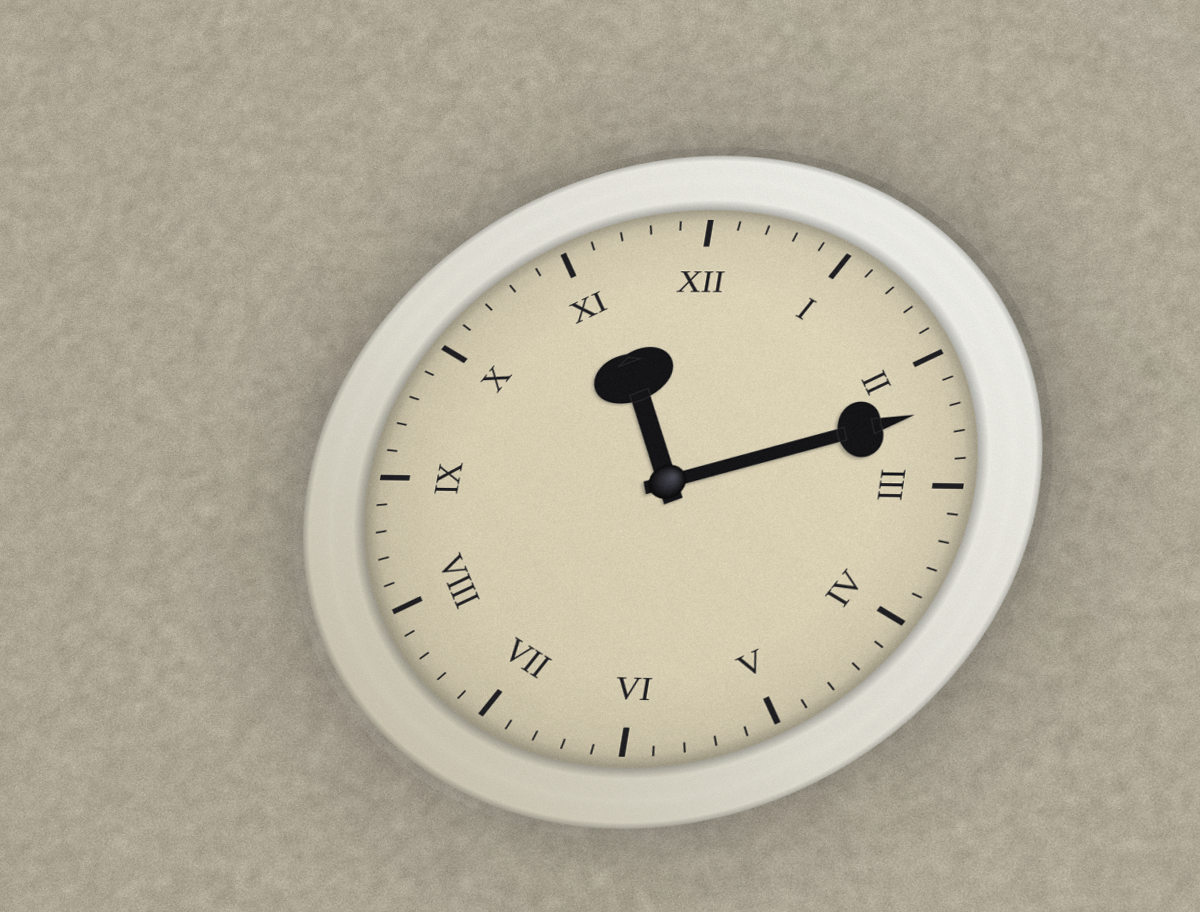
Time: **11:12**
